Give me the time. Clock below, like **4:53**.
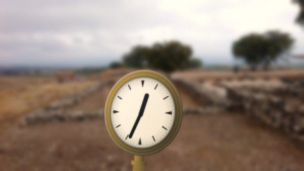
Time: **12:34**
